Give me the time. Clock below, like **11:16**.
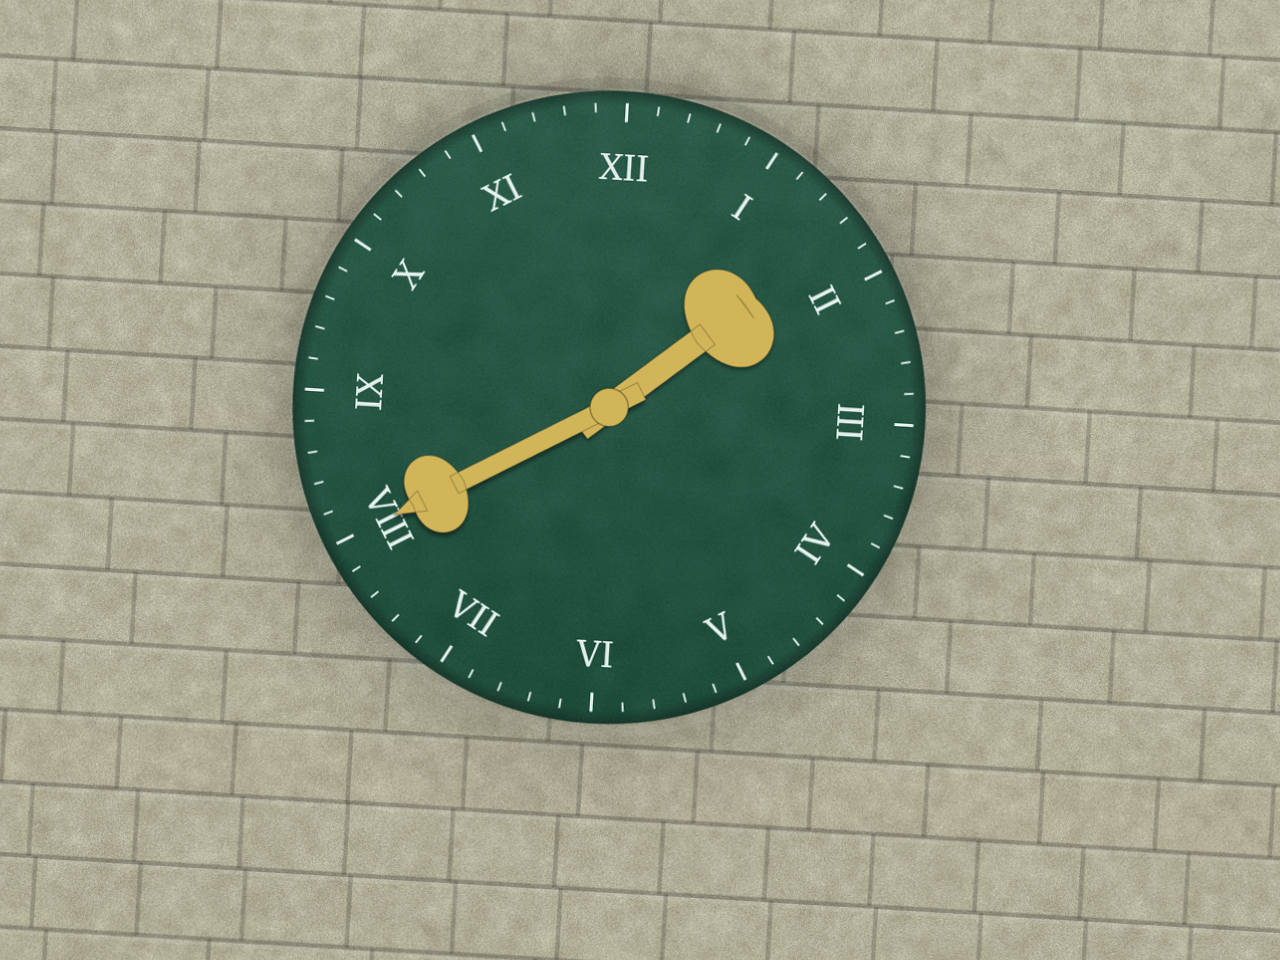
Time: **1:40**
